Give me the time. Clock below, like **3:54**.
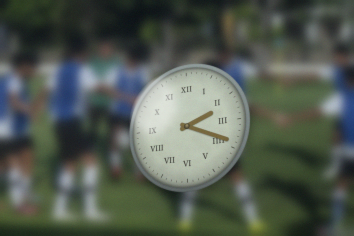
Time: **2:19**
